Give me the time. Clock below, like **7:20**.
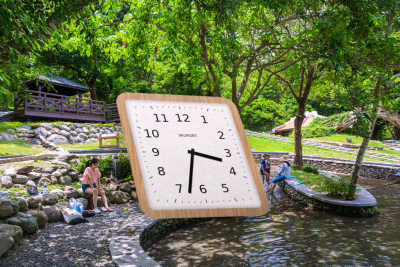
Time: **3:33**
